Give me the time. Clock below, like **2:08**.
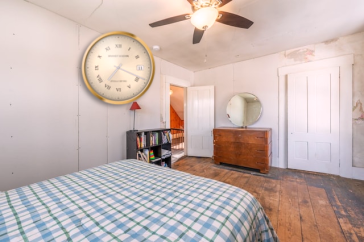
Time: **7:19**
